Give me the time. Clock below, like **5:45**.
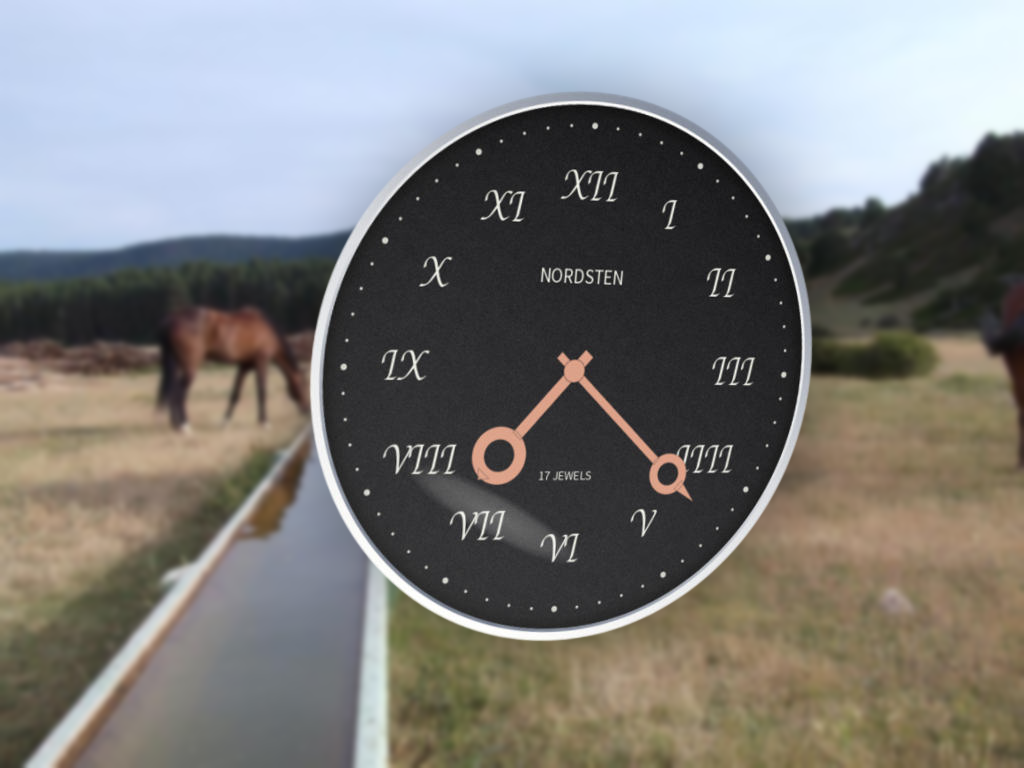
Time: **7:22**
